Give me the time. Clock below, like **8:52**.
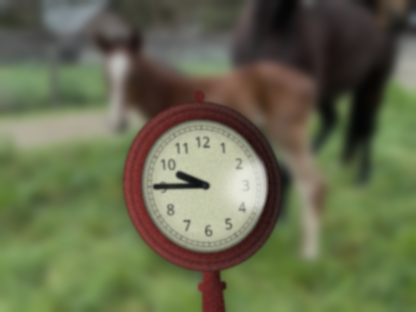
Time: **9:45**
